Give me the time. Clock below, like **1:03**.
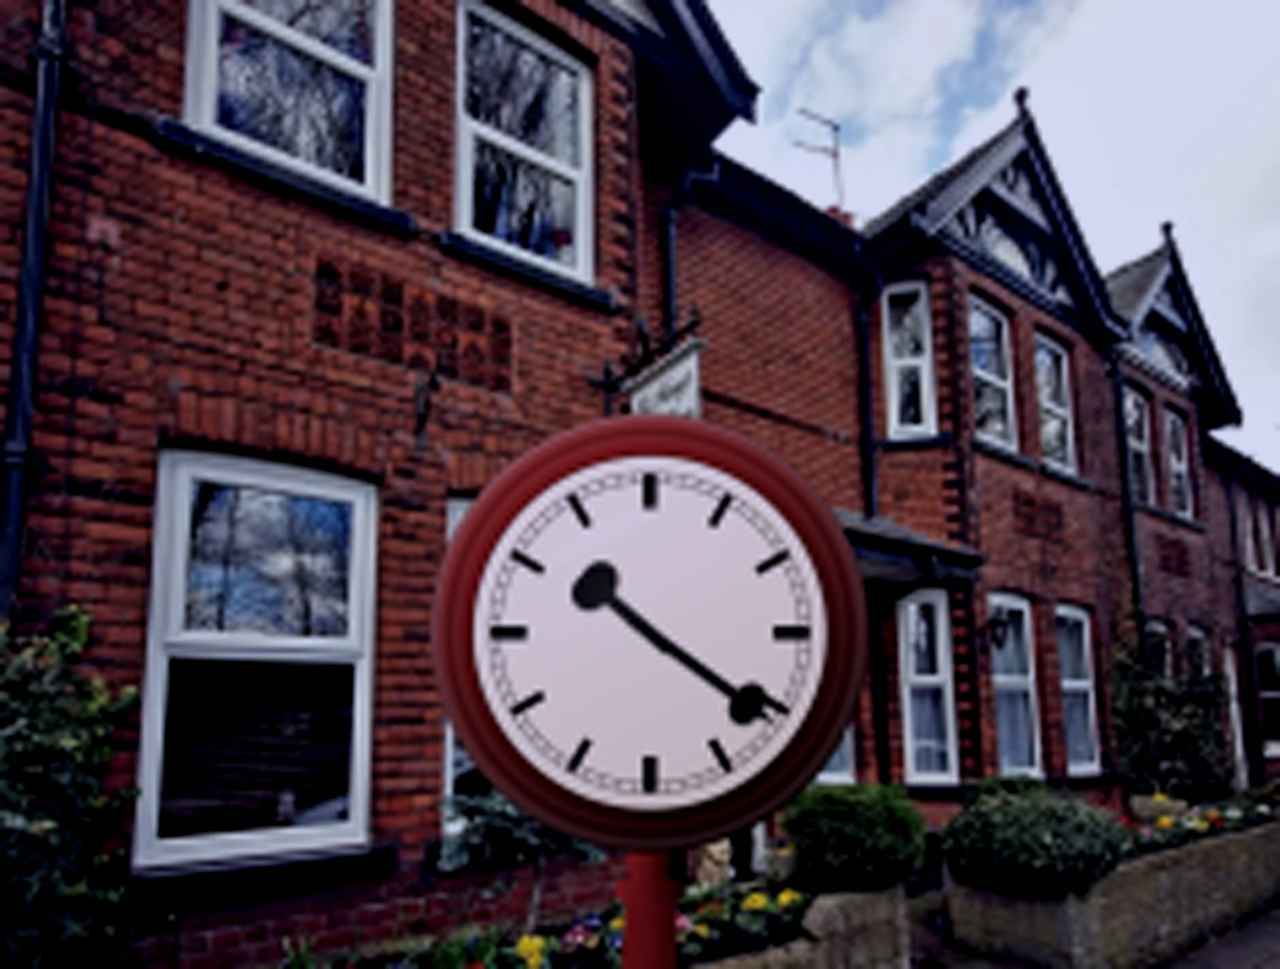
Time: **10:21**
